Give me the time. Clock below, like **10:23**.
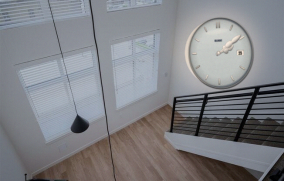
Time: **2:09**
